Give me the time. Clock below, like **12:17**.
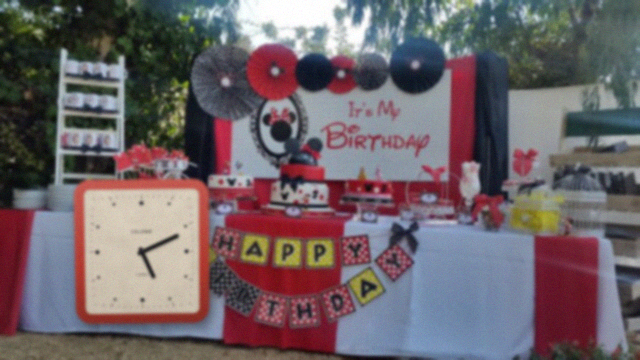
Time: **5:11**
